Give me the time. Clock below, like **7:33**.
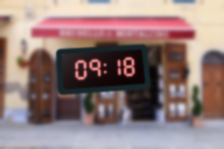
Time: **9:18**
